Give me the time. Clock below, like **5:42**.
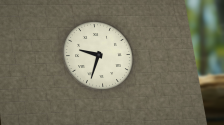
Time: **9:34**
